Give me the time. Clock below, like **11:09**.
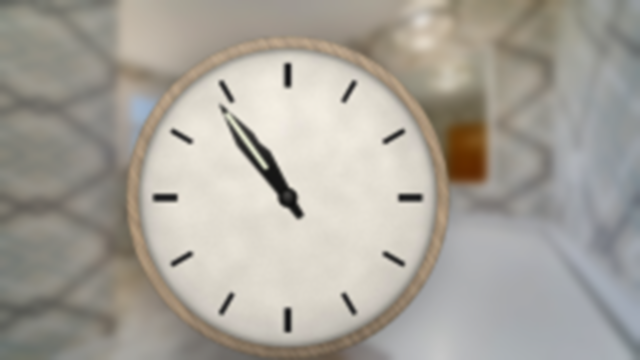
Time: **10:54**
